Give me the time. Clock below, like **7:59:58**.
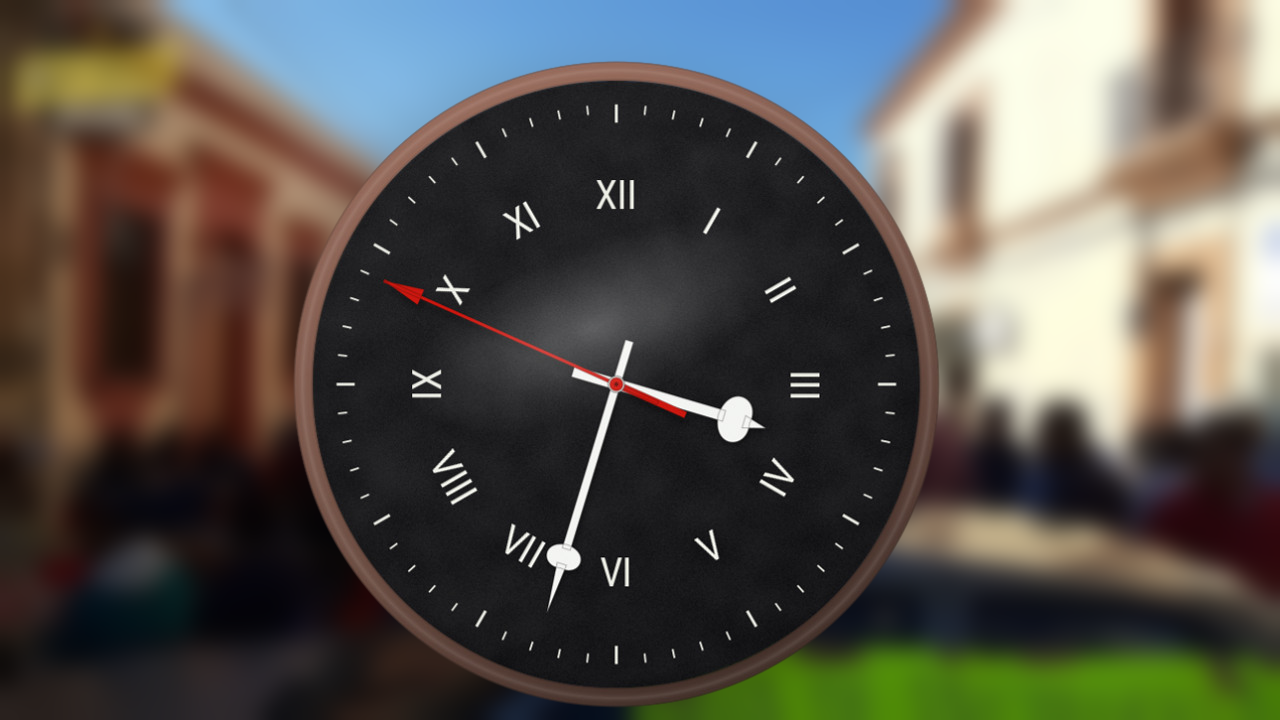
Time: **3:32:49**
